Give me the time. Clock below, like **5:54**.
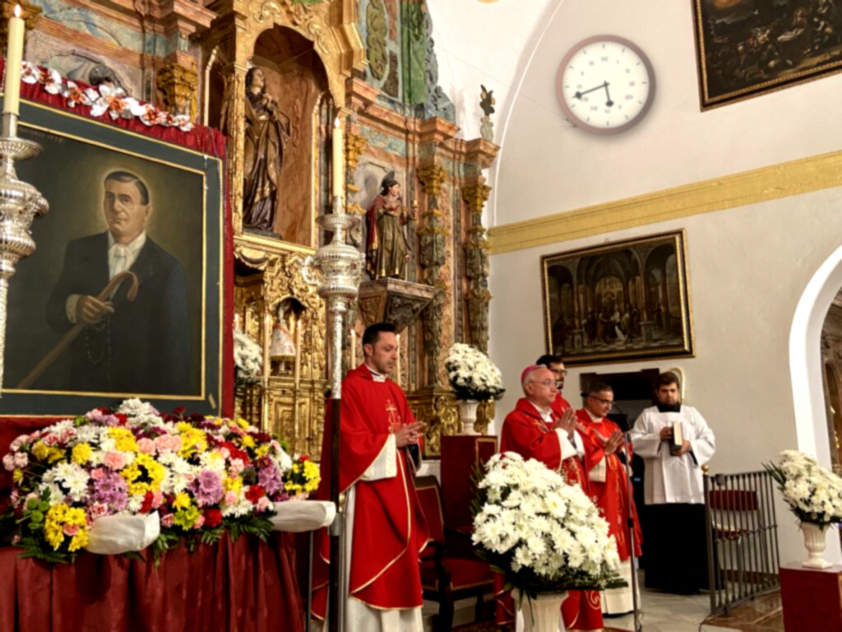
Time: **5:42**
